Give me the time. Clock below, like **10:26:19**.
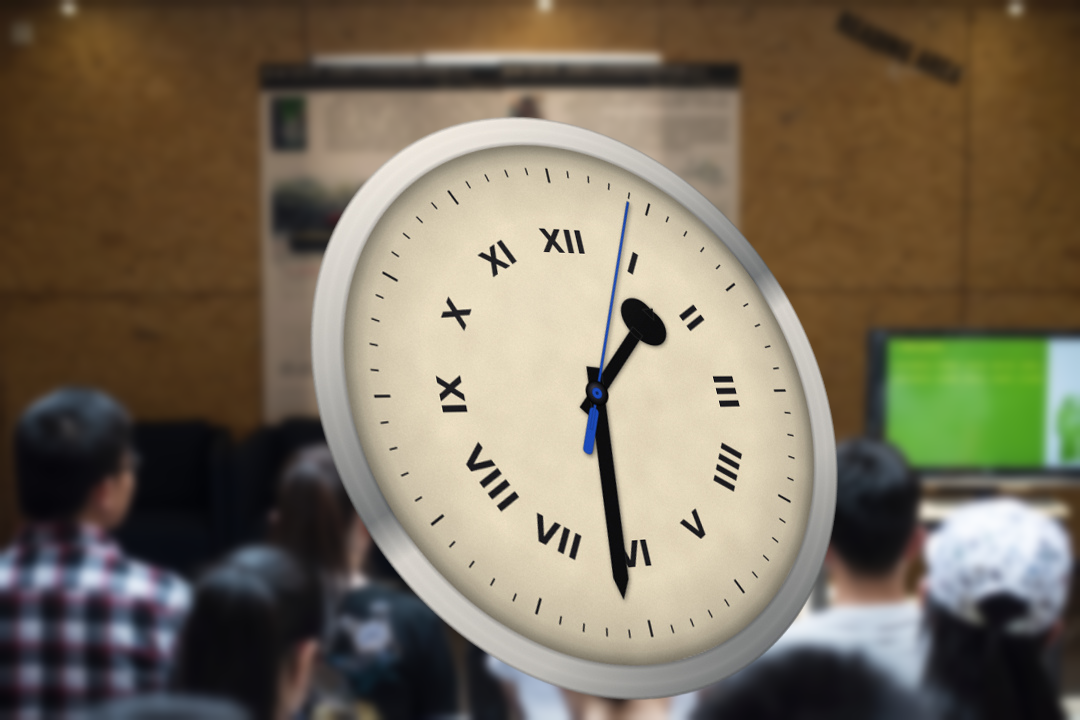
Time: **1:31:04**
